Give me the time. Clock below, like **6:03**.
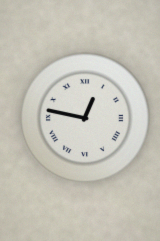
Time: **12:47**
